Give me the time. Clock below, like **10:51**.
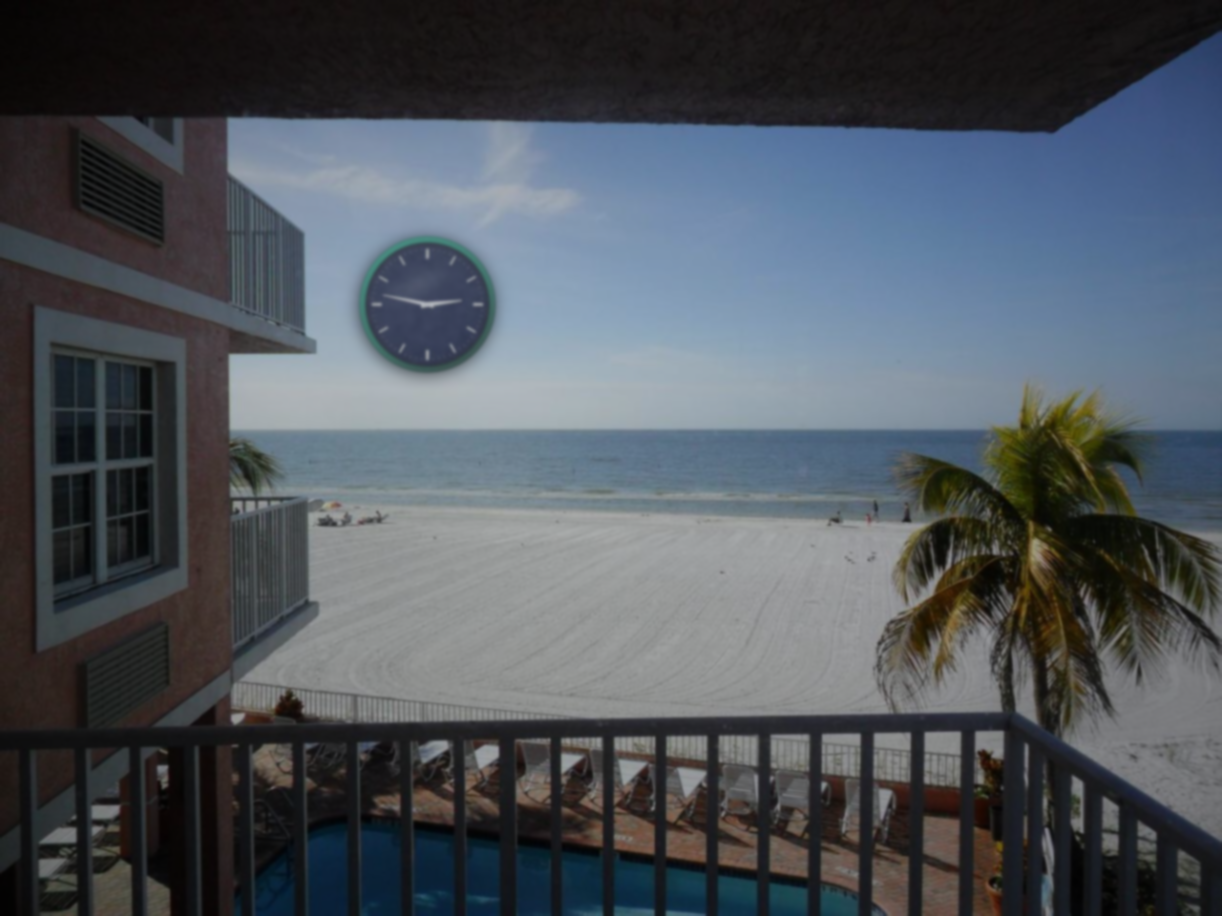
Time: **2:47**
